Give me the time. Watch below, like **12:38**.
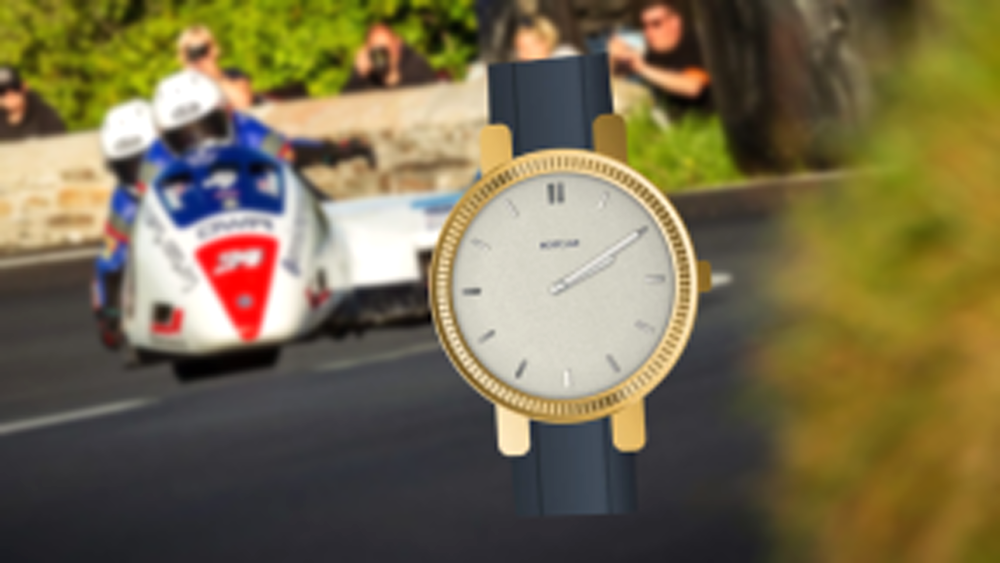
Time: **2:10**
